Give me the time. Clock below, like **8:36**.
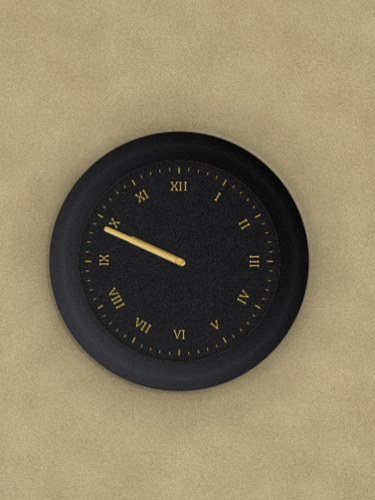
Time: **9:49**
